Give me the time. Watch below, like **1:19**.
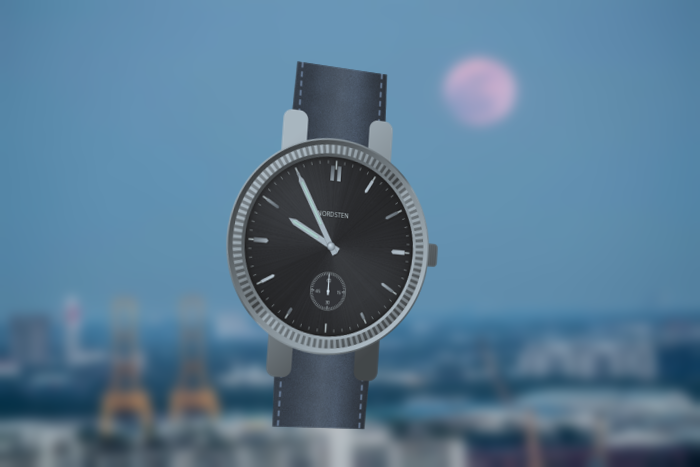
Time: **9:55**
